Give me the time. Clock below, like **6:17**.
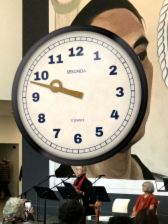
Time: **9:48**
